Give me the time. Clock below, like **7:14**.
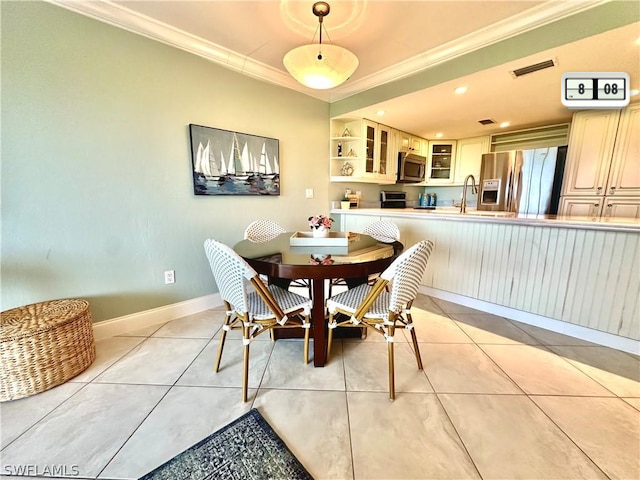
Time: **8:08**
